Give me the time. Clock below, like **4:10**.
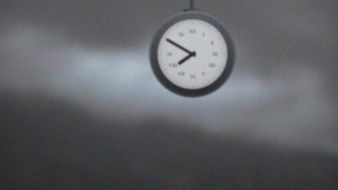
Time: **7:50**
